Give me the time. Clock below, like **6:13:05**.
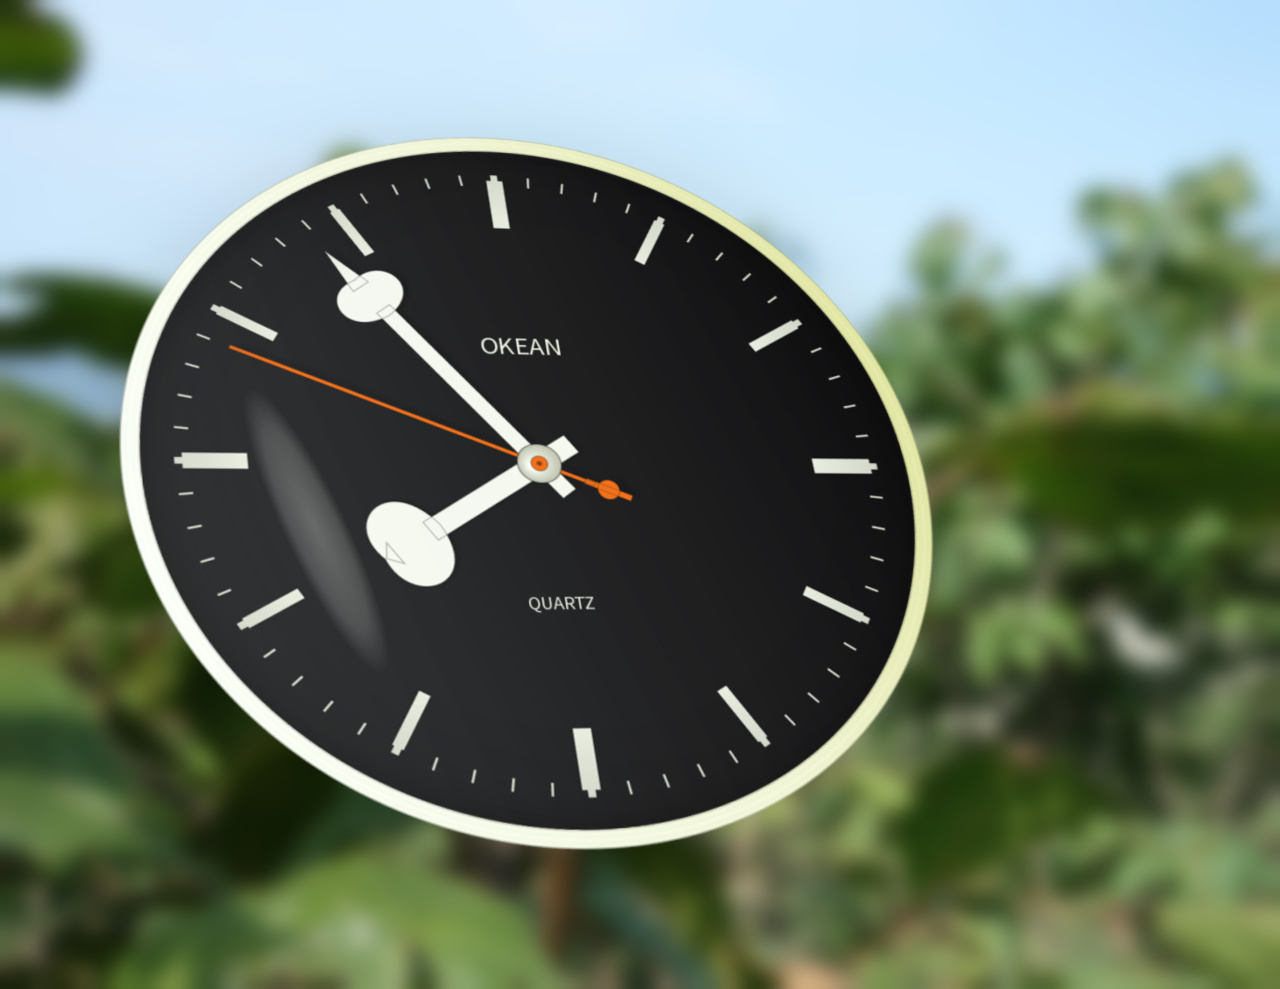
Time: **7:53:49**
